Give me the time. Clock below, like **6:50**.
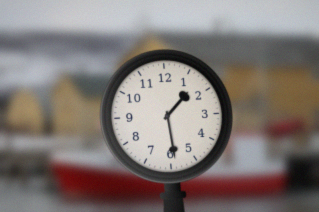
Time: **1:29**
